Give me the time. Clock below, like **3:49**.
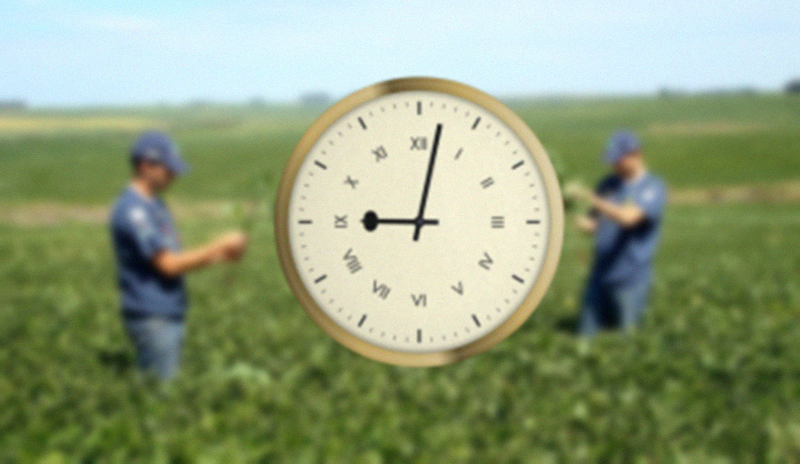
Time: **9:02**
